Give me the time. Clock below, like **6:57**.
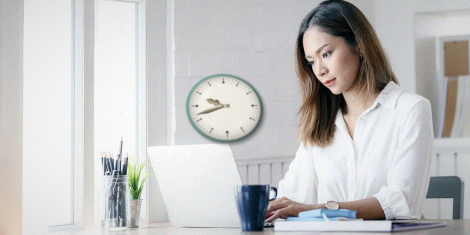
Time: **9:42**
